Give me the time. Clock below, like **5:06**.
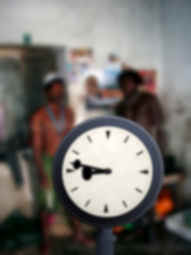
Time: **8:47**
